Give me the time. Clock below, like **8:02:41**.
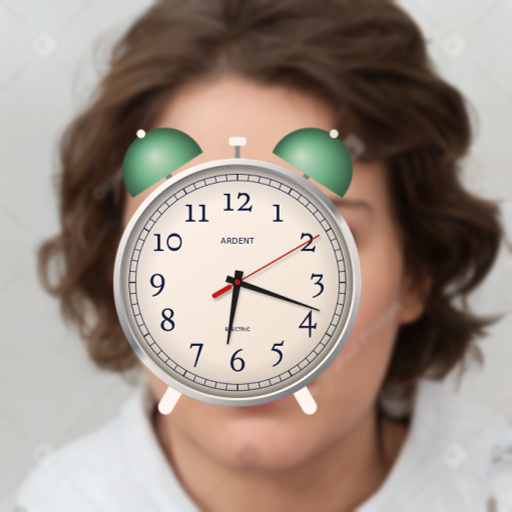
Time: **6:18:10**
